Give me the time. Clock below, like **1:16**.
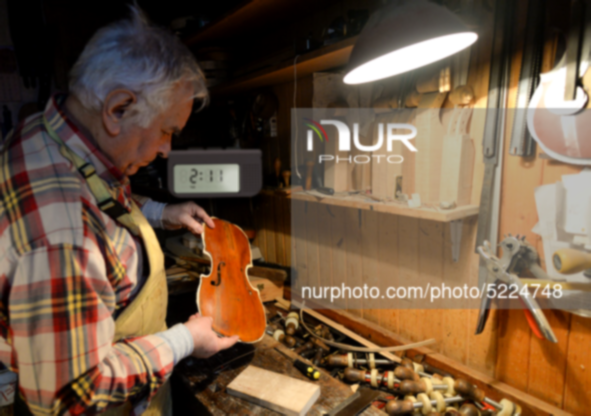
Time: **2:11**
